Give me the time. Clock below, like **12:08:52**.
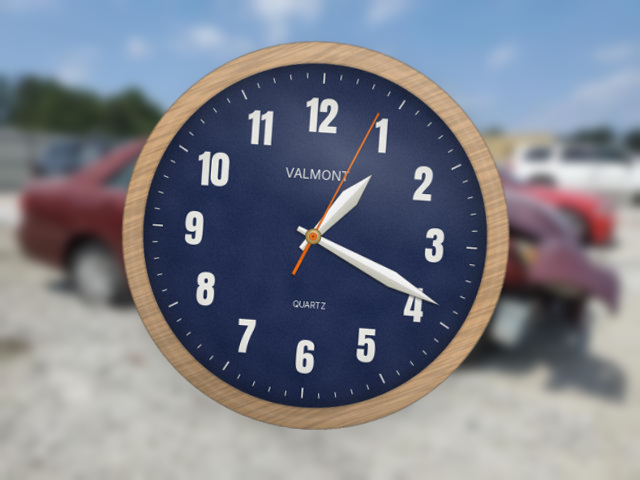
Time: **1:19:04**
